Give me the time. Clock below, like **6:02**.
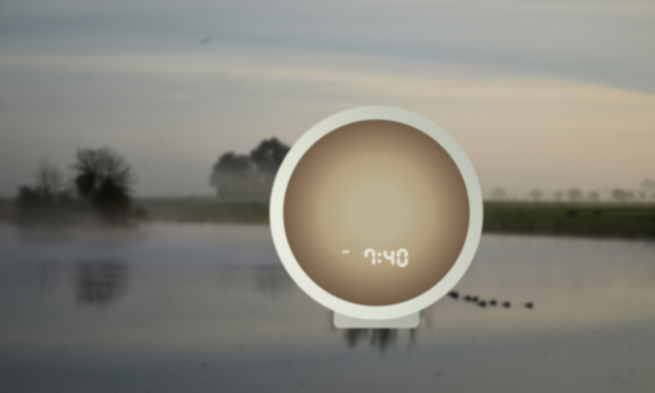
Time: **7:40**
